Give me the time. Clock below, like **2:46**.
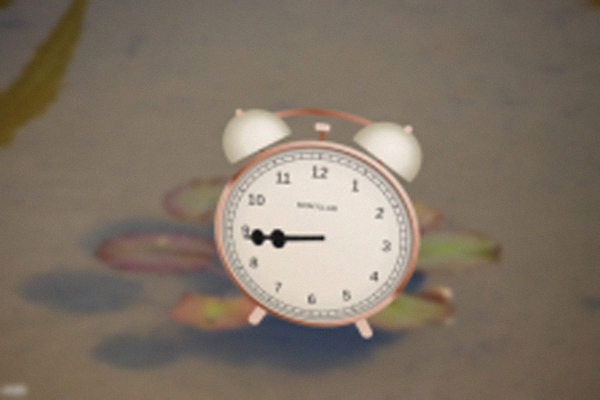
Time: **8:44**
